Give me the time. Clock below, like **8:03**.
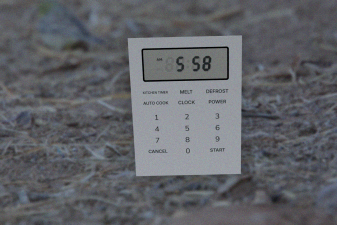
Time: **5:58**
